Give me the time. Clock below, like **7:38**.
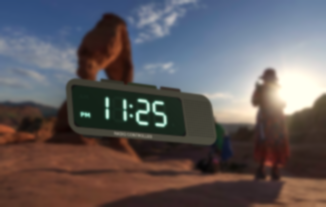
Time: **11:25**
